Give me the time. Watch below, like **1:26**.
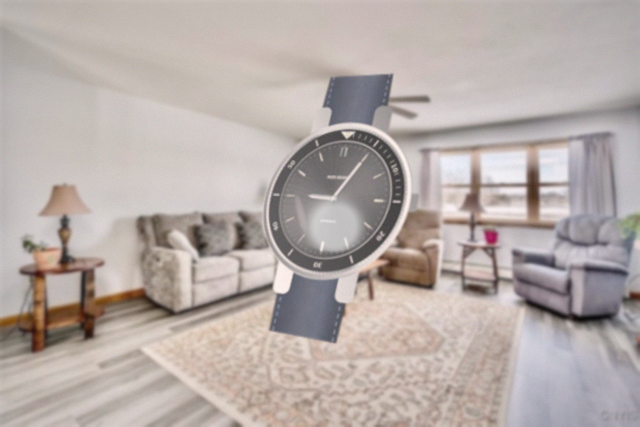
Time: **9:05**
